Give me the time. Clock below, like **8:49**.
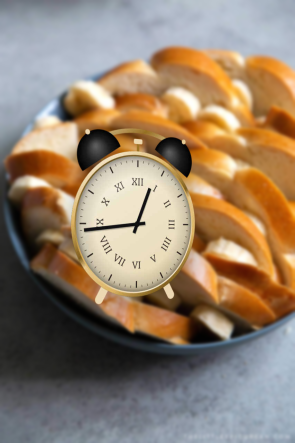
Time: **12:44**
